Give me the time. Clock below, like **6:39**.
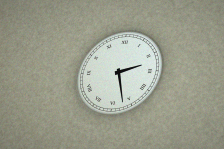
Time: **2:27**
